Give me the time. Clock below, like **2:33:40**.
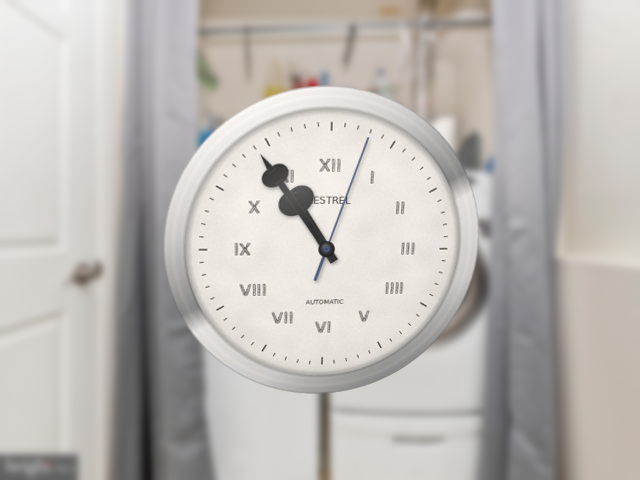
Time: **10:54:03**
